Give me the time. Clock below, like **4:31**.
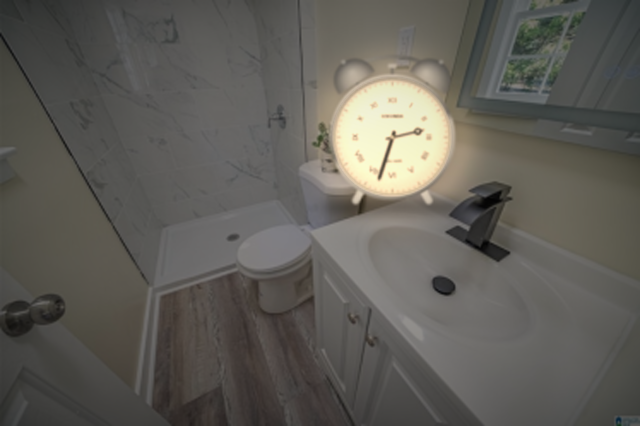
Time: **2:33**
